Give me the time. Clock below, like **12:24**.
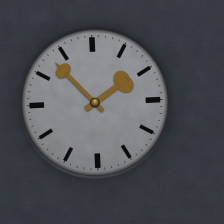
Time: **1:53**
